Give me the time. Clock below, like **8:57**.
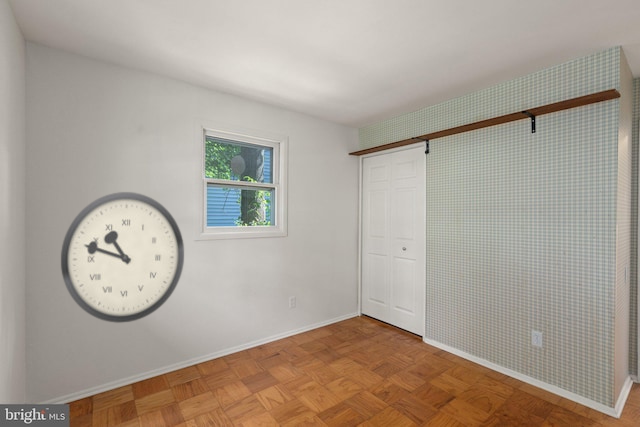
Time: **10:48**
